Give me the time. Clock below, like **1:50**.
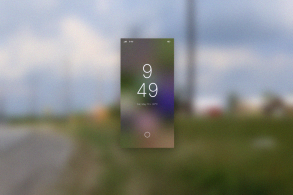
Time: **9:49**
